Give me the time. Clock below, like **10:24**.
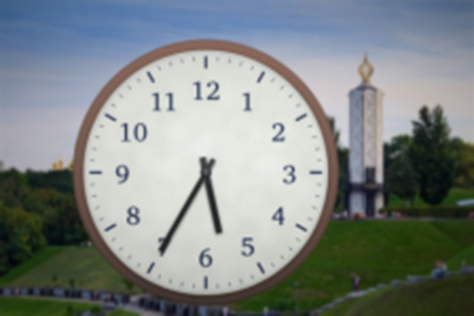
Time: **5:35**
